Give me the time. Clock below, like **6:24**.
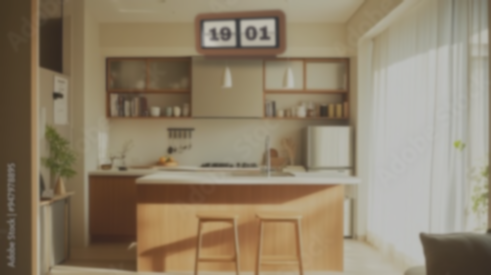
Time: **19:01**
